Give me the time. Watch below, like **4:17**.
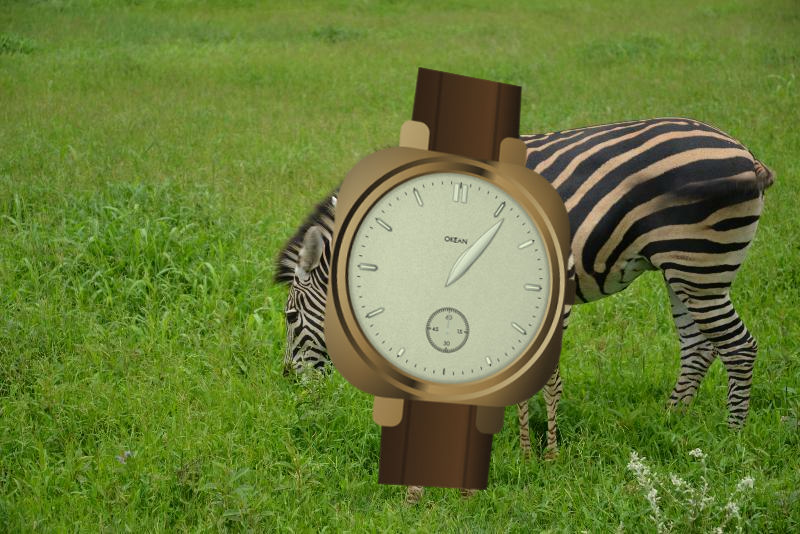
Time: **1:06**
